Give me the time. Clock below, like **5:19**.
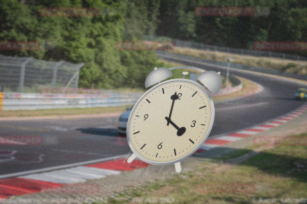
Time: **3:59**
